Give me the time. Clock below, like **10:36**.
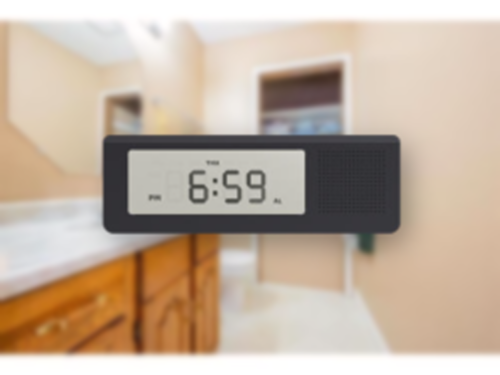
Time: **6:59**
